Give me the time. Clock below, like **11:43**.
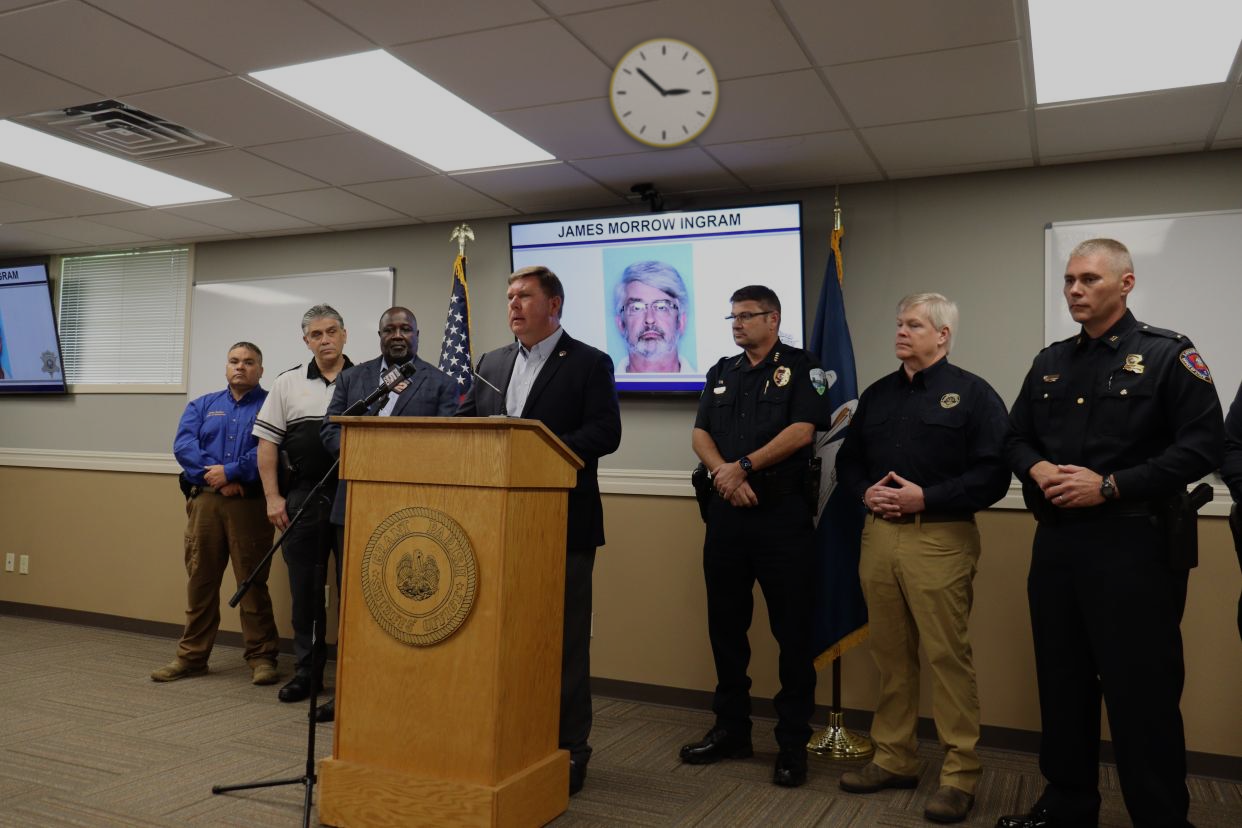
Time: **2:52**
